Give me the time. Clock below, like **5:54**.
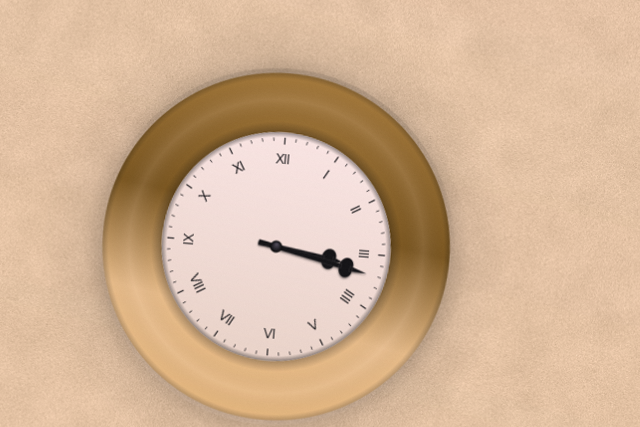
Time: **3:17**
